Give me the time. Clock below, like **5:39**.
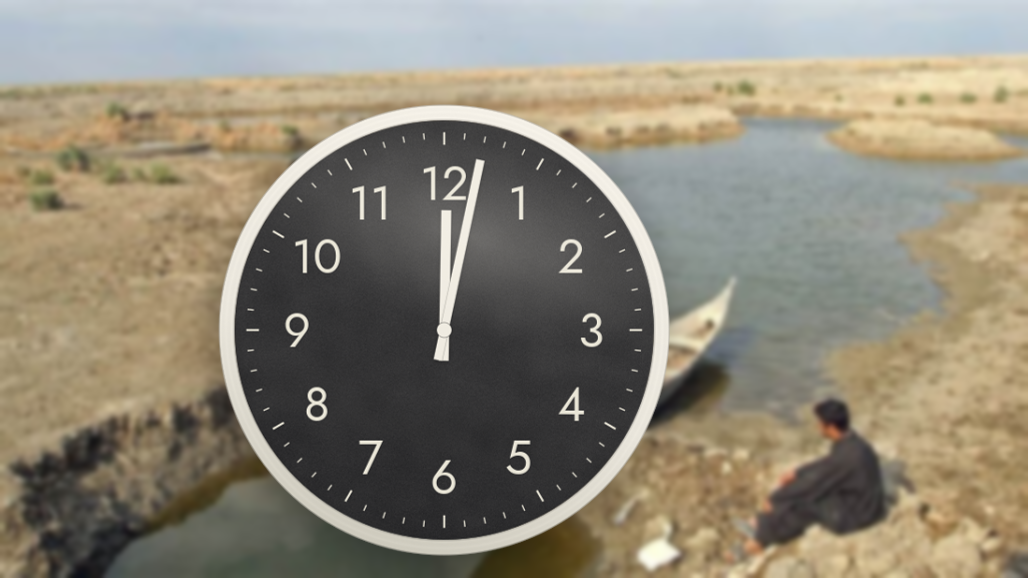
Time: **12:02**
